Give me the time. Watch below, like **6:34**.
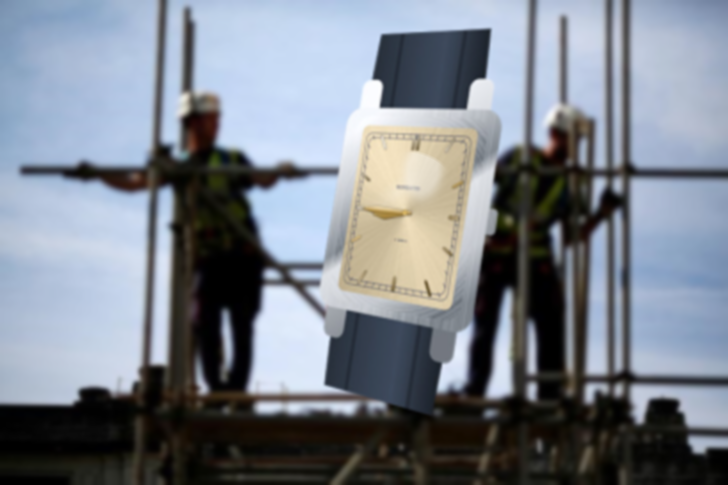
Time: **8:45**
